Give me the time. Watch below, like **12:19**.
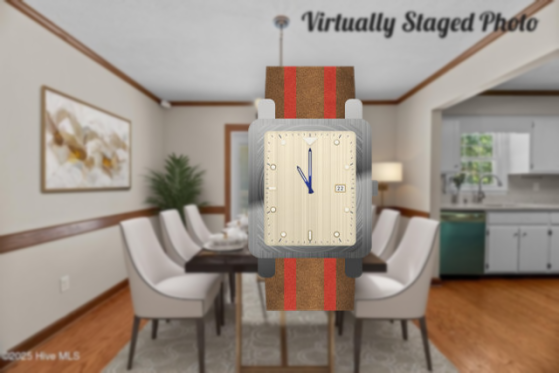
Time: **11:00**
